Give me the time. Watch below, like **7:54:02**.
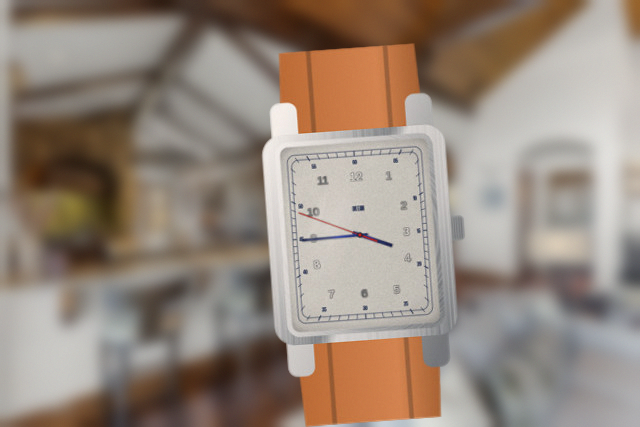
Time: **3:44:49**
